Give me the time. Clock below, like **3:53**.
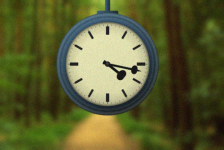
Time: **4:17**
